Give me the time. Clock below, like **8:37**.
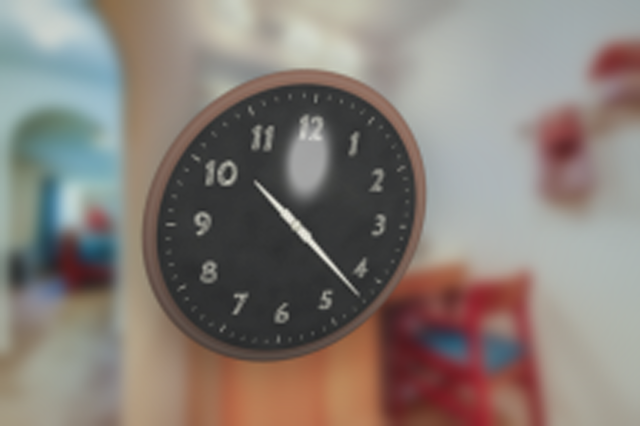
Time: **10:22**
